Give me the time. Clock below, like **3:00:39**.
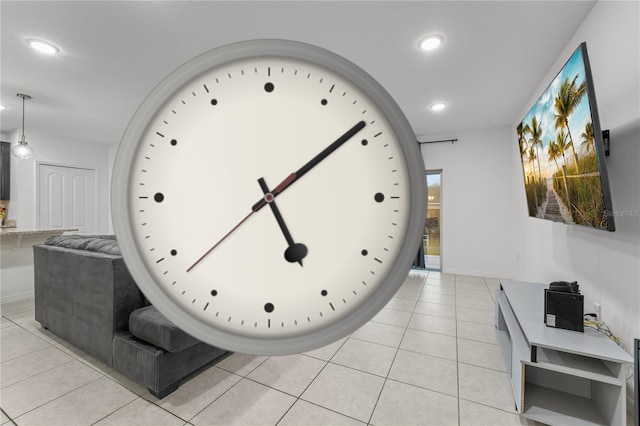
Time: **5:08:38**
